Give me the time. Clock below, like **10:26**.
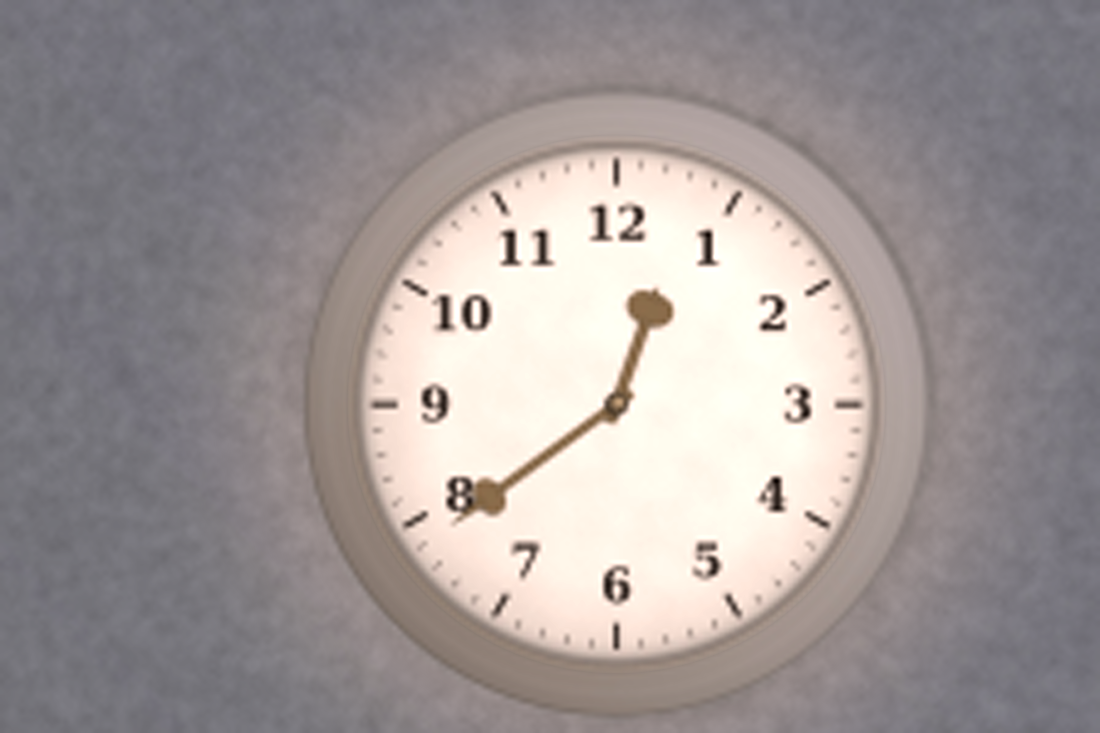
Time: **12:39**
